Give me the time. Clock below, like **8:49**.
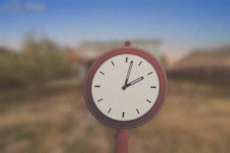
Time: **2:02**
